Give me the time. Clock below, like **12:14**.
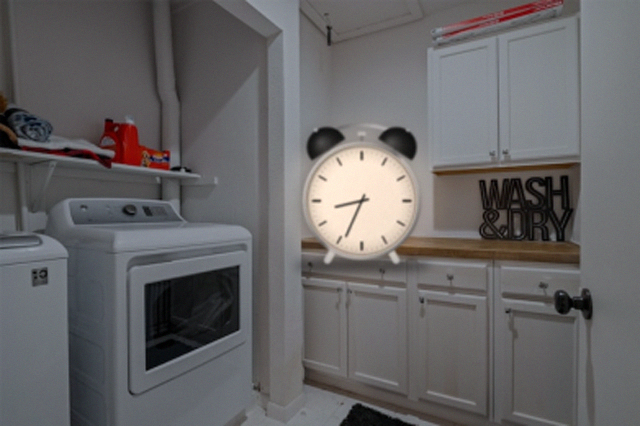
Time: **8:34**
